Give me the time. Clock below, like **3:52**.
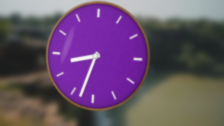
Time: **8:33**
